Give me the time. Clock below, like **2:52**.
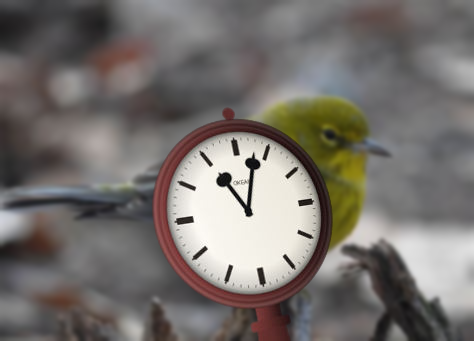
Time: **11:03**
